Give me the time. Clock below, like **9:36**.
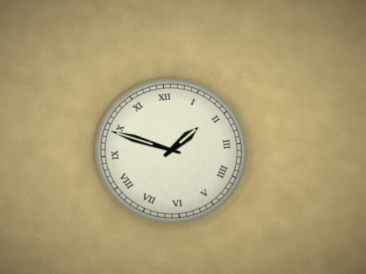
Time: **1:49**
